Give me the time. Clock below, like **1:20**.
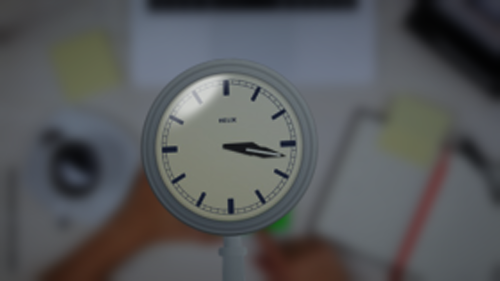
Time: **3:17**
